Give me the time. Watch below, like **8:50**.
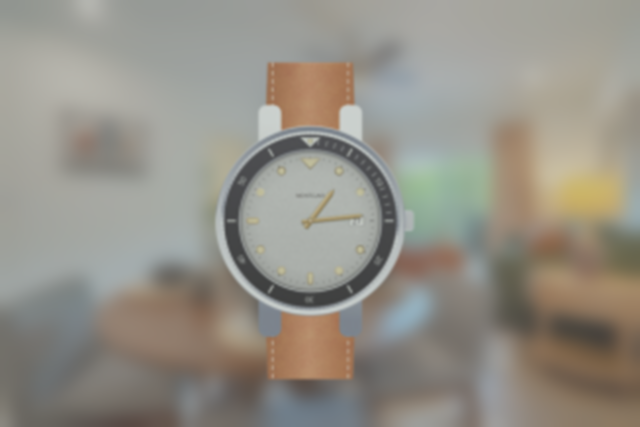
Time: **1:14**
